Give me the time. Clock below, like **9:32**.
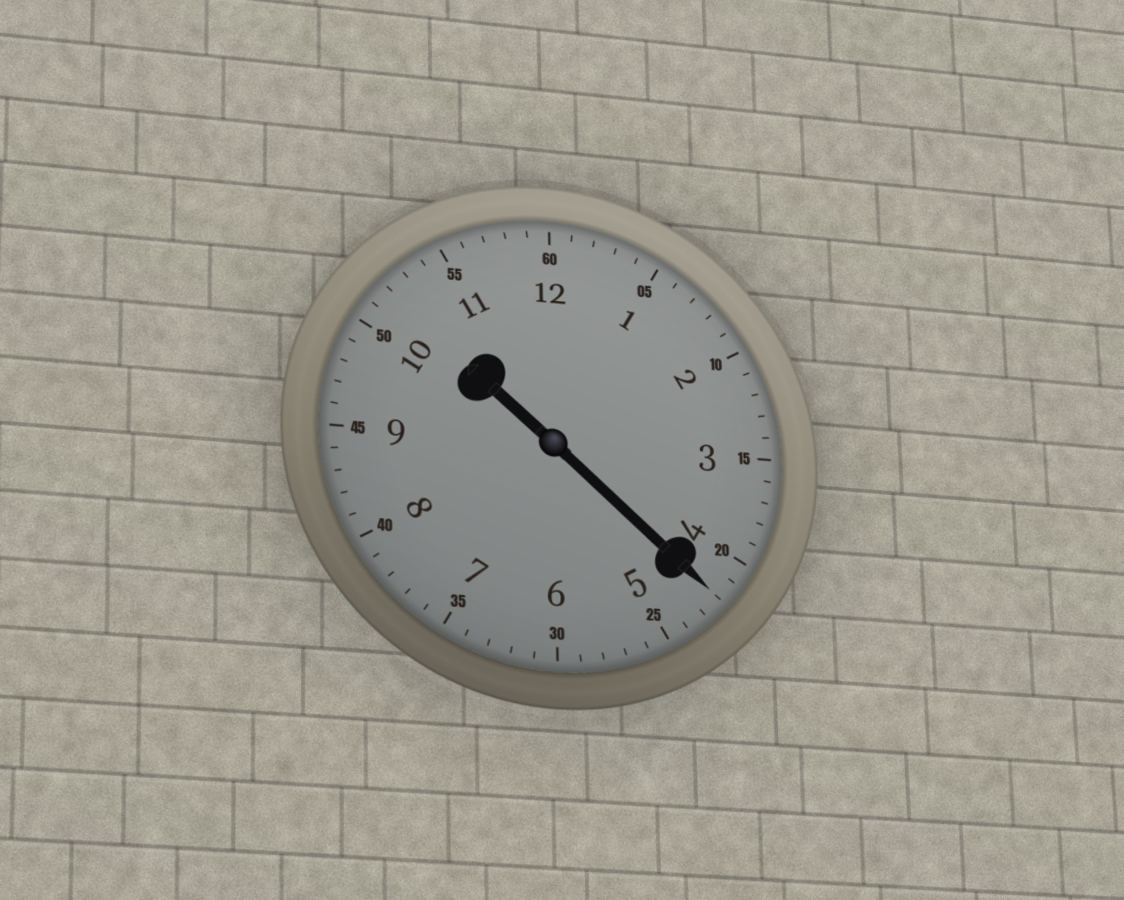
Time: **10:22**
